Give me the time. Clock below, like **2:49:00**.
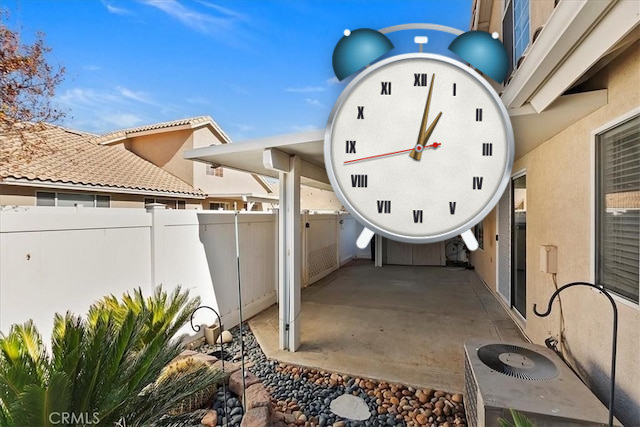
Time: **1:01:43**
